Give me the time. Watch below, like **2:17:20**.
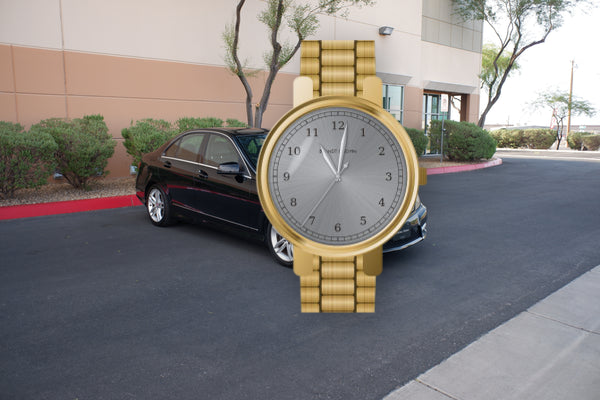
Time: **11:01:36**
